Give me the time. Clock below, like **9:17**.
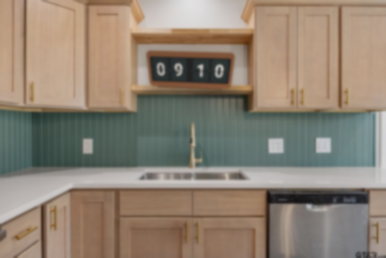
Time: **9:10**
